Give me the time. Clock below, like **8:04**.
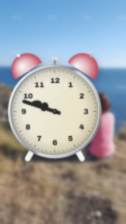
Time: **9:48**
